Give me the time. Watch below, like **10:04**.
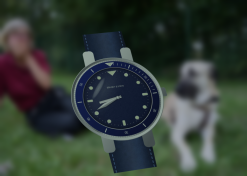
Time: **8:41**
